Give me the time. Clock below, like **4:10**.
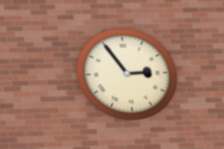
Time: **2:55**
